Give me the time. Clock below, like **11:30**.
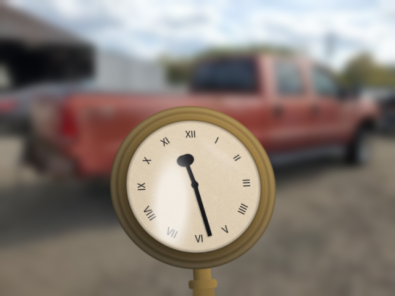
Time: **11:28**
